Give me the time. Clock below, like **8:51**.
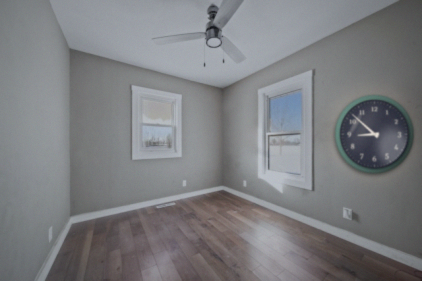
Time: **8:52**
